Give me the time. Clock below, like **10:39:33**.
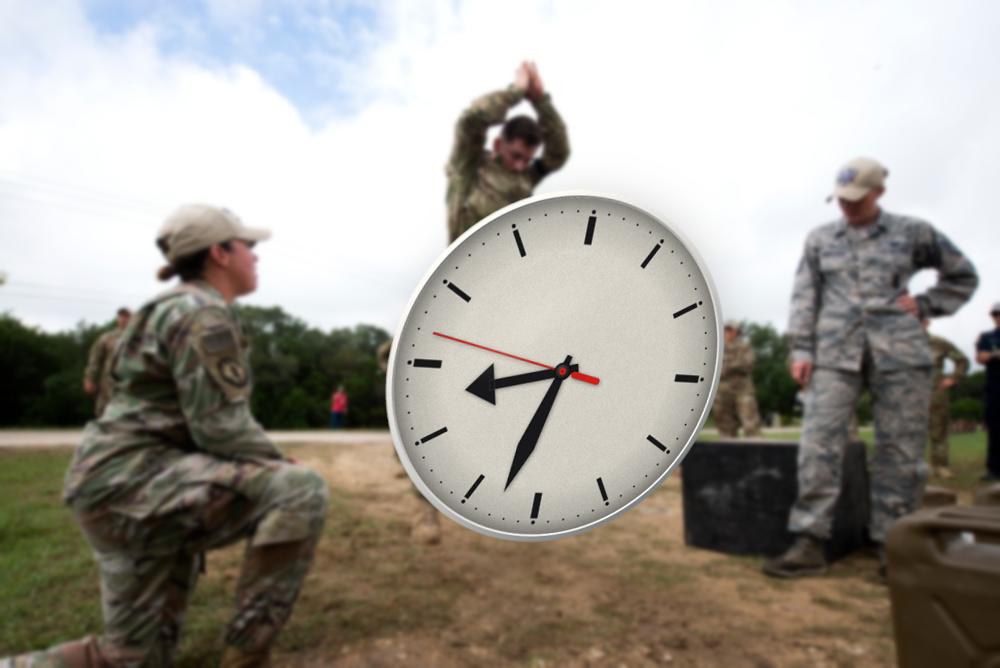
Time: **8:32:47**
